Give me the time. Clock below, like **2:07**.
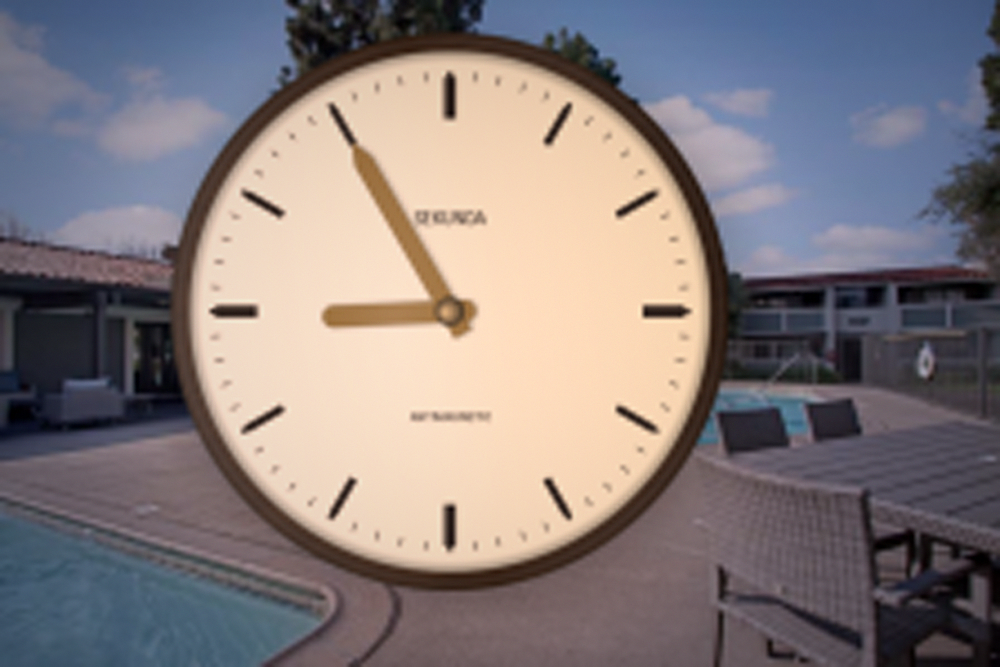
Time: **8:55**
